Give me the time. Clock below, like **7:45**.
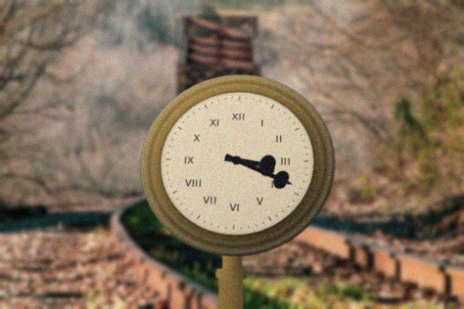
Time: **3:19**
